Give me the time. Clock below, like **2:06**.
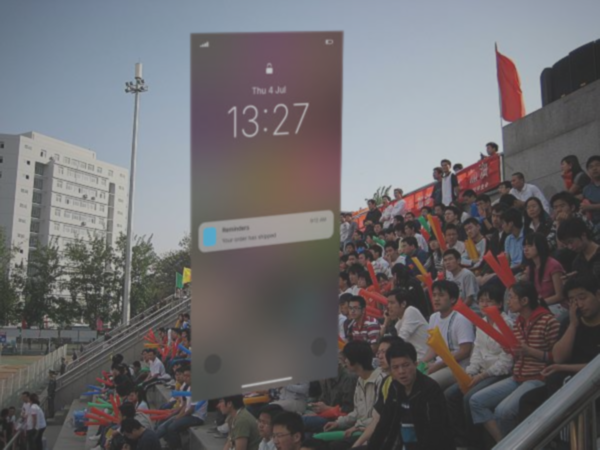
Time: **13:27**
